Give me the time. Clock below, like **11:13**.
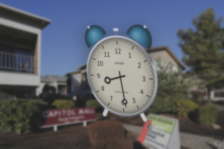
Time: **8:29**
